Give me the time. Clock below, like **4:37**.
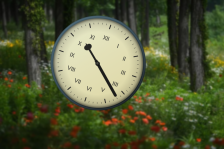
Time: **10:22**
